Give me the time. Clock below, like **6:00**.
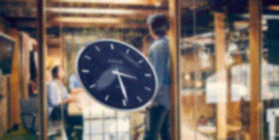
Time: **3:29**
